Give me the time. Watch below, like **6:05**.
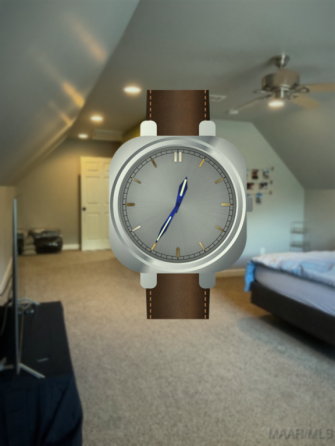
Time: **12:35**
